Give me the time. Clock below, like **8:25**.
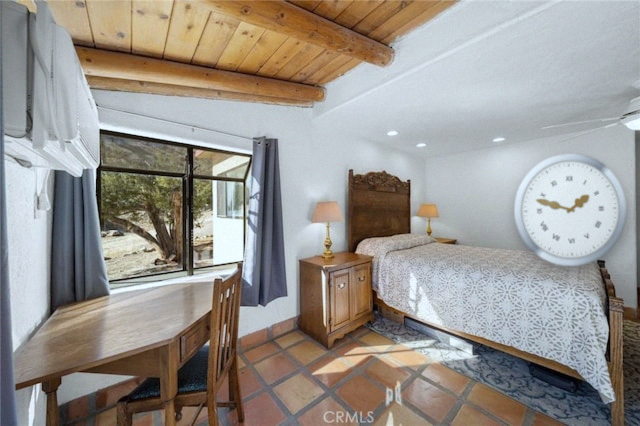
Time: **1:48**
